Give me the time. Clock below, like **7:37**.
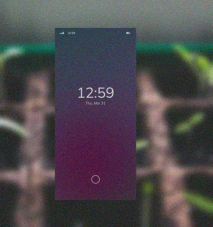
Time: **12:59**
